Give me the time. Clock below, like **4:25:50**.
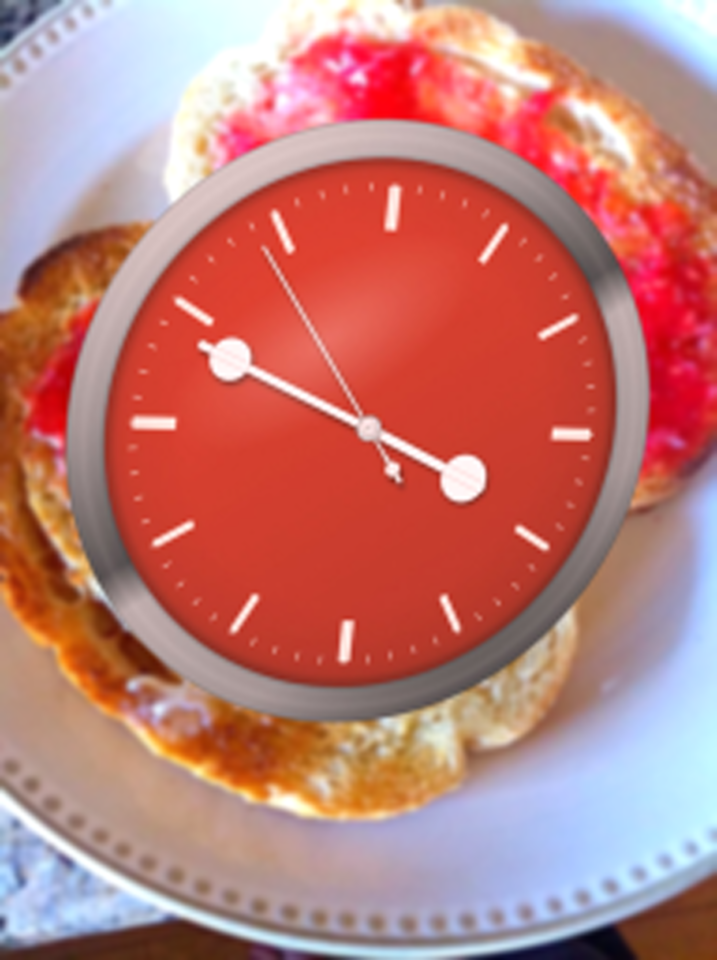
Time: **3:48:54**
